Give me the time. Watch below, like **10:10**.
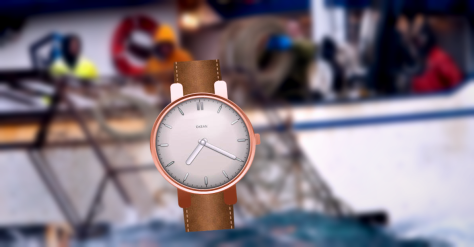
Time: **7:20**
